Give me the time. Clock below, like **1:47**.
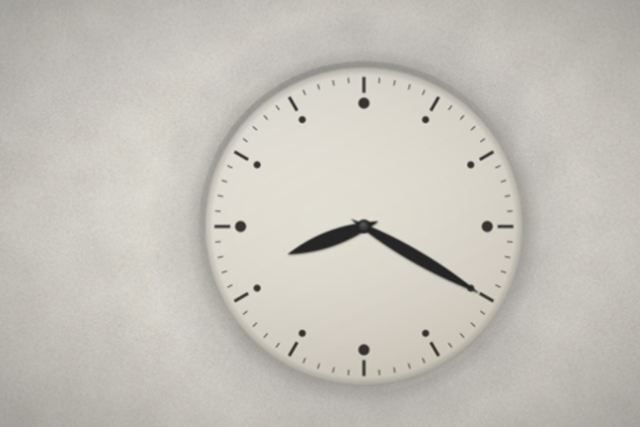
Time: **8:20**
